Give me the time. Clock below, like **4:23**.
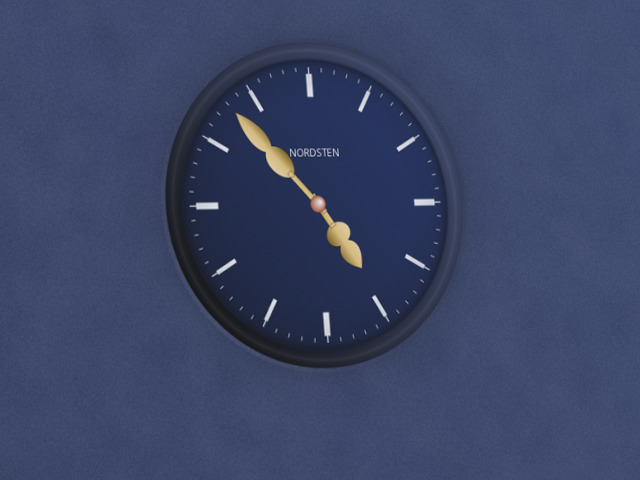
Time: **4:53**
